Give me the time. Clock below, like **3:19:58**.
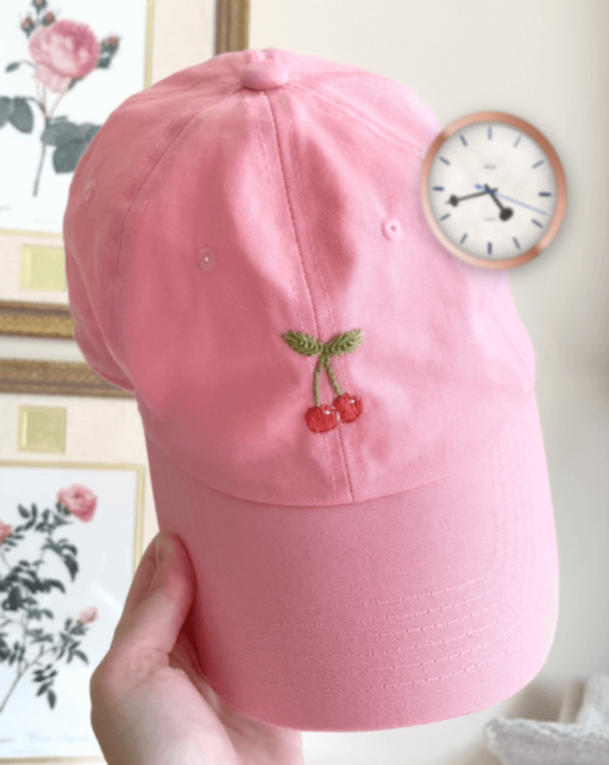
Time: **4:42:18**
